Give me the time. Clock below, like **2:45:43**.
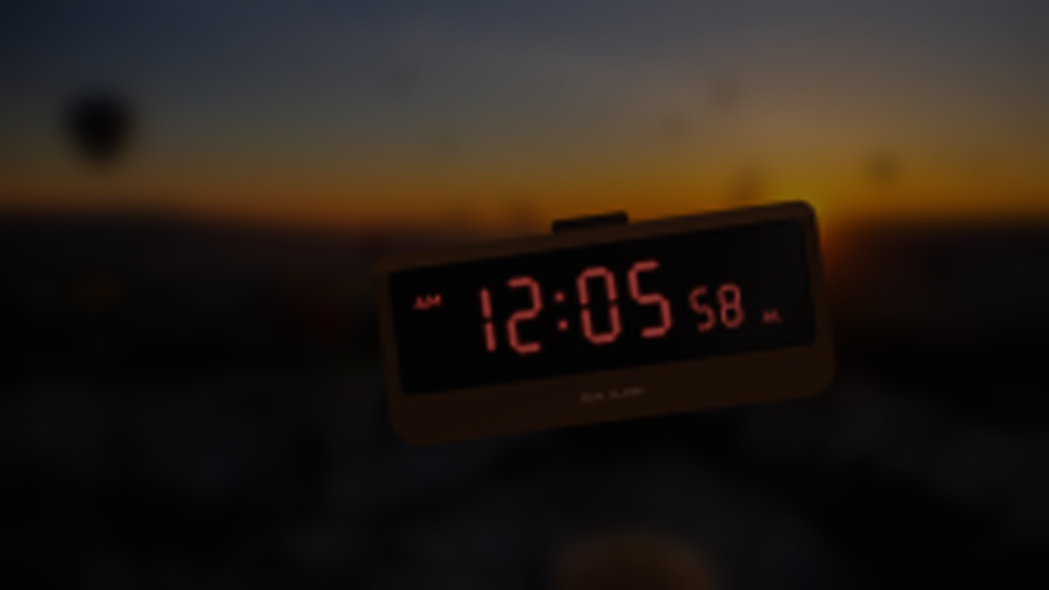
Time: **12:05:58**
